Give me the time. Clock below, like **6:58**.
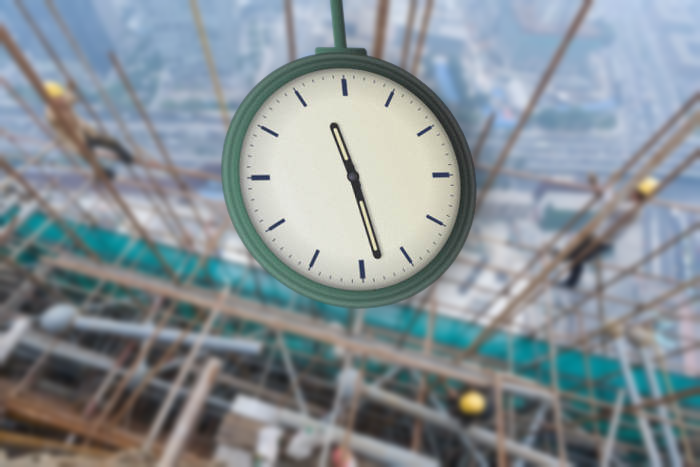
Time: **11:28**
